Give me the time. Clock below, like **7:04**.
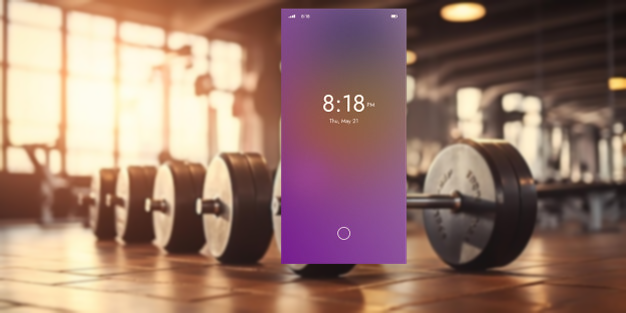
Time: **8:18**
